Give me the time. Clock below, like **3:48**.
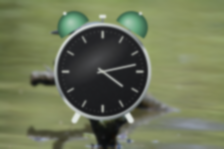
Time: **4:13**
